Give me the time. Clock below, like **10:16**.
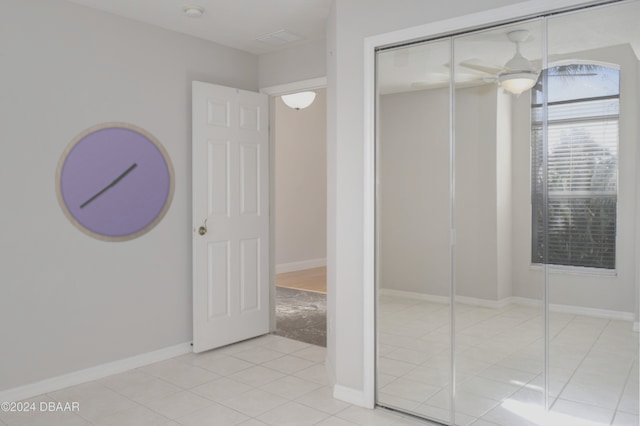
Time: **1:39**
